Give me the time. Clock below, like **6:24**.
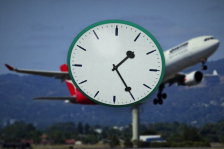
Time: **1:25**
